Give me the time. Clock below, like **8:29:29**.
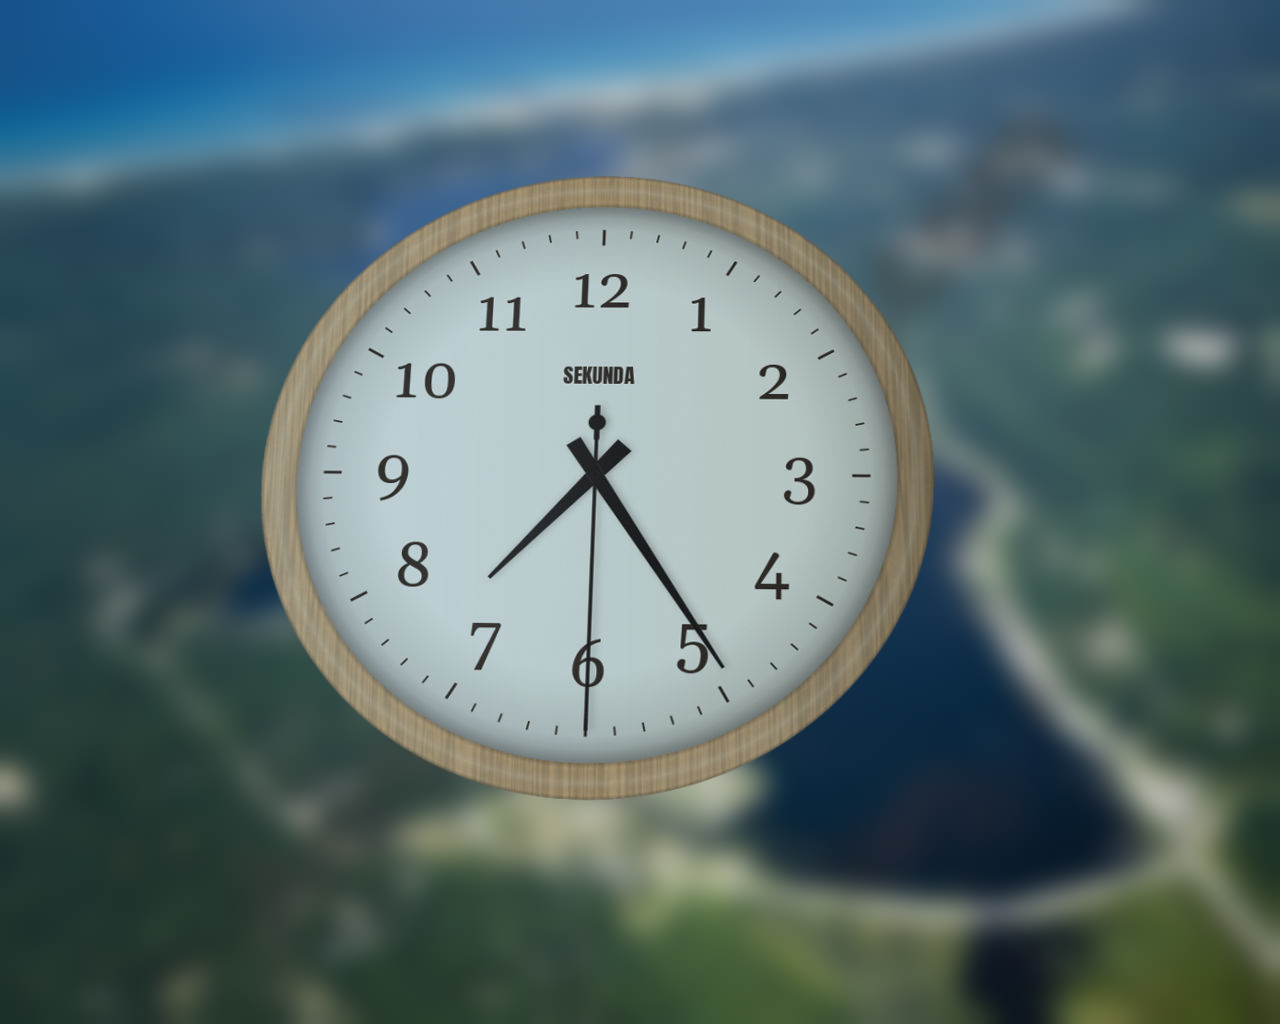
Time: **7:24:30**
